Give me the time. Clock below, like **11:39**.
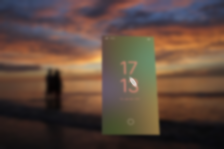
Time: **17:13**
